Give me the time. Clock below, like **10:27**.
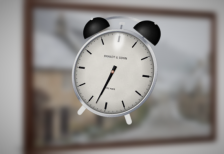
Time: **6:33**
